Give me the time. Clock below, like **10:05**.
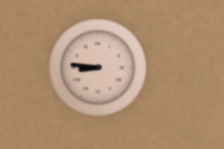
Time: **8:46**
